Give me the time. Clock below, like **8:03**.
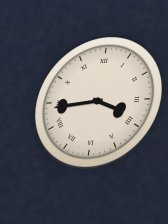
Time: **3:44**
